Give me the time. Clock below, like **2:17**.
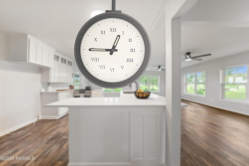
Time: **12:45**
